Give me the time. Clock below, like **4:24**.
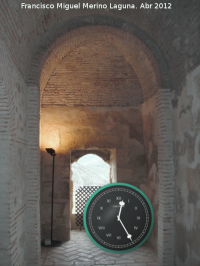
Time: **12:25**
